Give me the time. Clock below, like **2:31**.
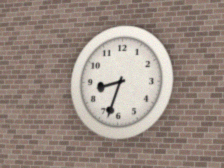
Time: **8:33**
